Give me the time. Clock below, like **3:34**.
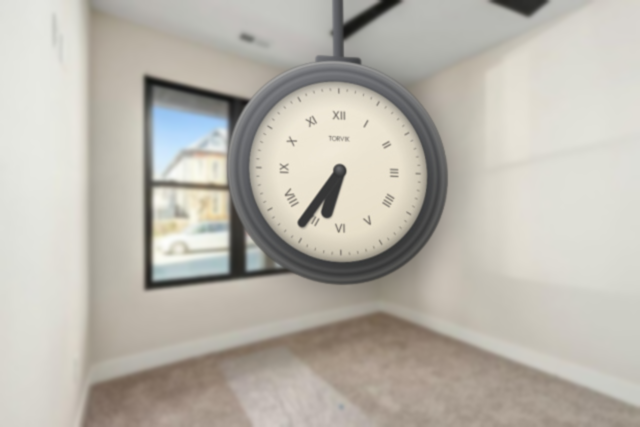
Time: **6:36**
